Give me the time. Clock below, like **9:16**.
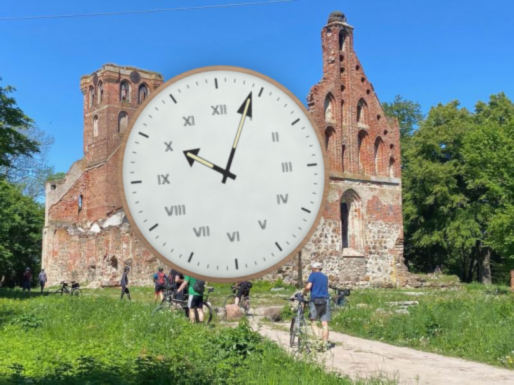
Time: **10:04**
